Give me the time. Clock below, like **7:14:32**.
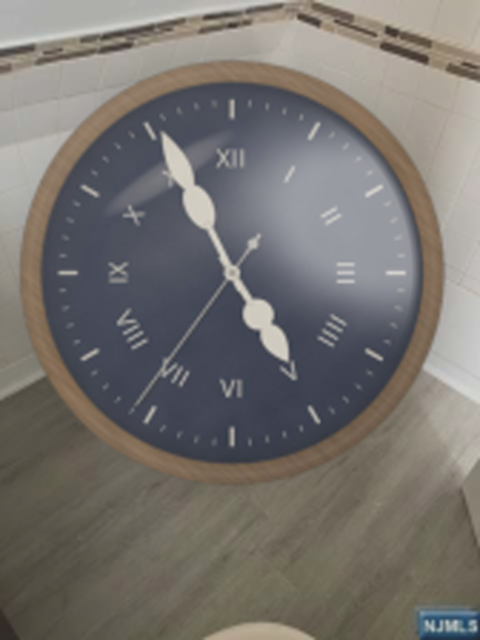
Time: **4:55:36**
